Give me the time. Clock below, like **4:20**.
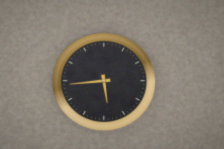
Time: **5:44**
